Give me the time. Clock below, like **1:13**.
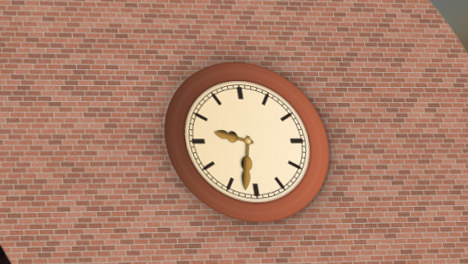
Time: **9:32**
